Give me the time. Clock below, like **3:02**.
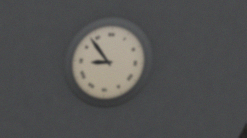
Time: **8:53**
